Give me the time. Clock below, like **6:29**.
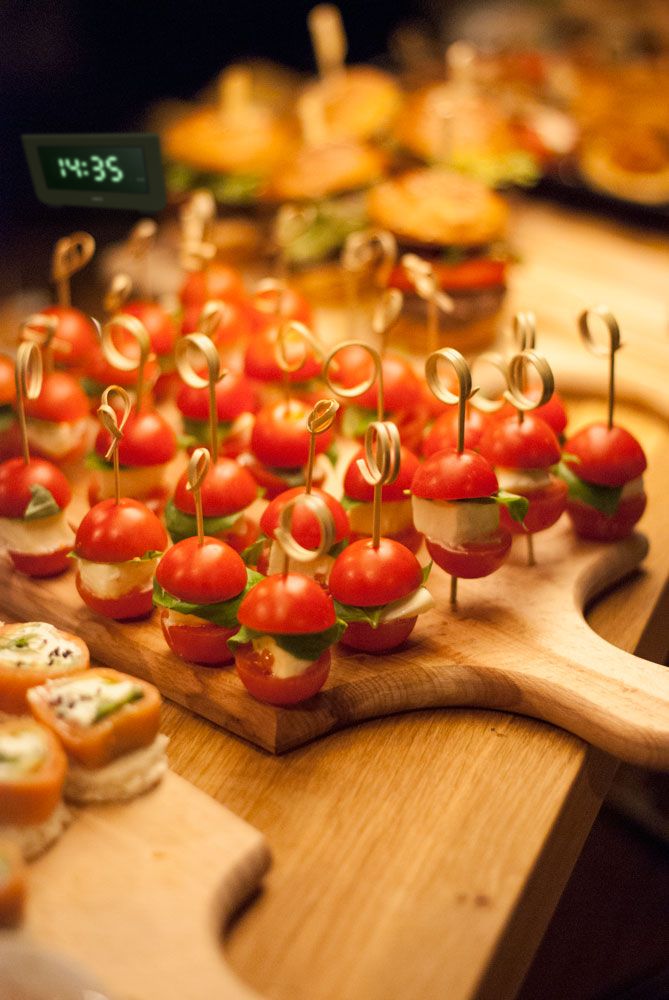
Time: **14:35**
